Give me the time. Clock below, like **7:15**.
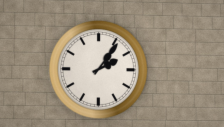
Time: **2:06**
